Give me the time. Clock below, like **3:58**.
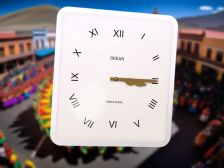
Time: **3:15**
